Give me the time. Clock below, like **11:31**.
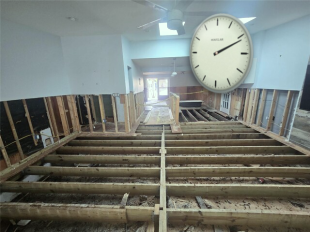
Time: **2:11**
